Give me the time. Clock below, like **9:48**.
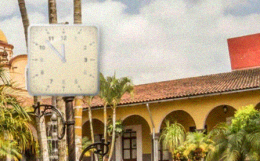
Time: **11:53**
